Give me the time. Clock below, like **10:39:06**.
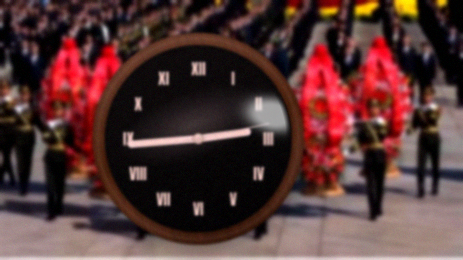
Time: **2:44:13**
